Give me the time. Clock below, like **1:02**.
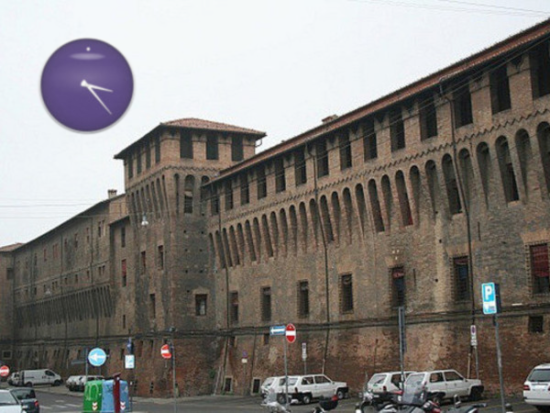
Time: **3:23**
